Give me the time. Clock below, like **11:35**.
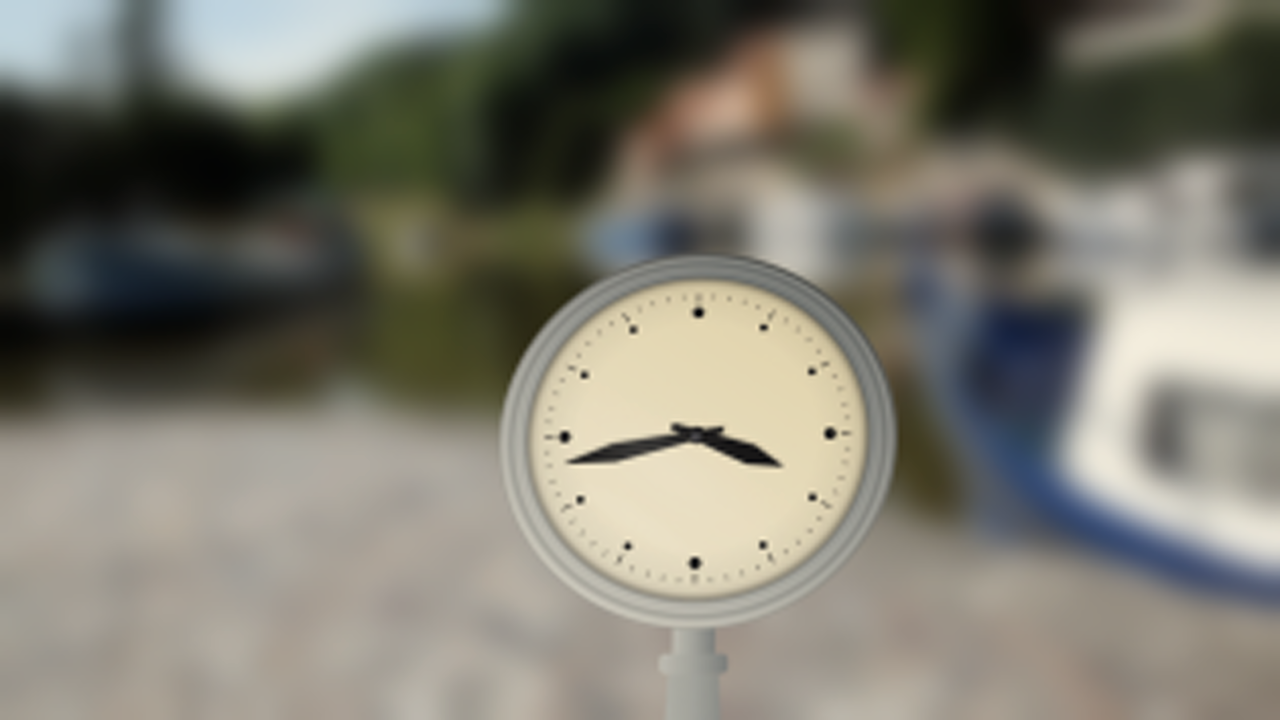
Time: **3:43**
